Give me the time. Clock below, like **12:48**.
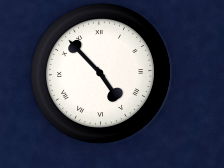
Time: **4:53**
